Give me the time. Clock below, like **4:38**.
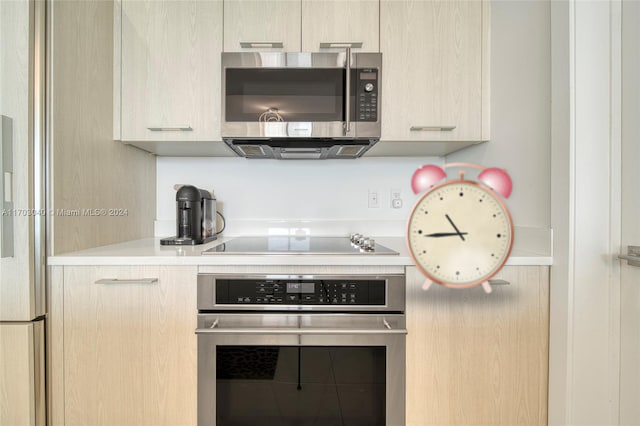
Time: **10:44**
